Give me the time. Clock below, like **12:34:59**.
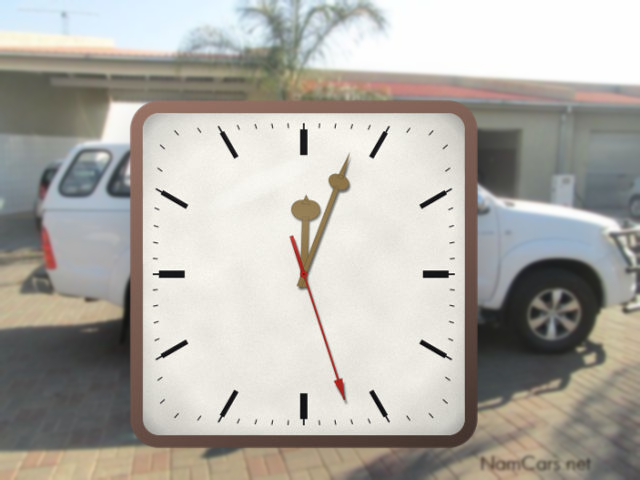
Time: **12:03:27**
